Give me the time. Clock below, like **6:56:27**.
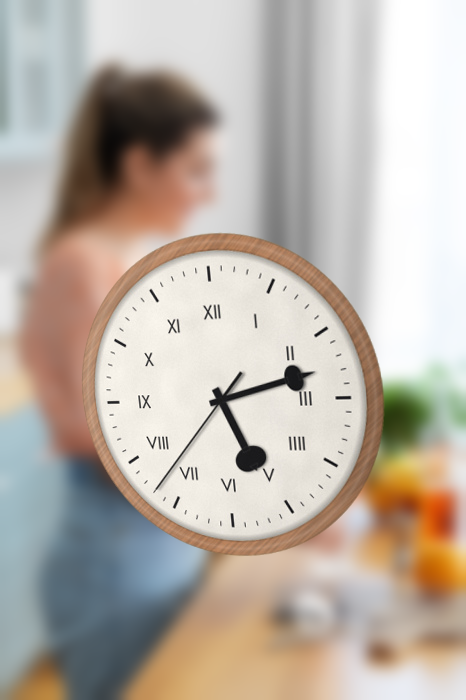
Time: **5:12:37**
